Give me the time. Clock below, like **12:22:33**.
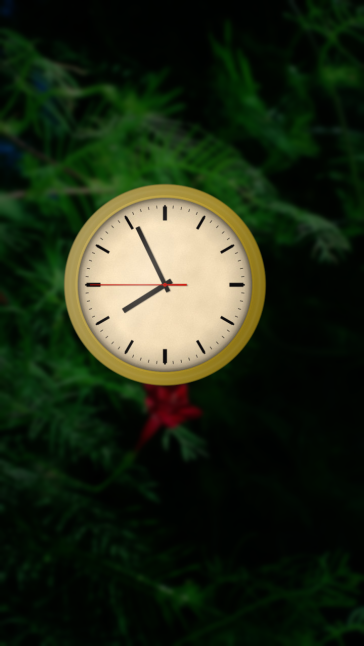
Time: **7:55:45**
